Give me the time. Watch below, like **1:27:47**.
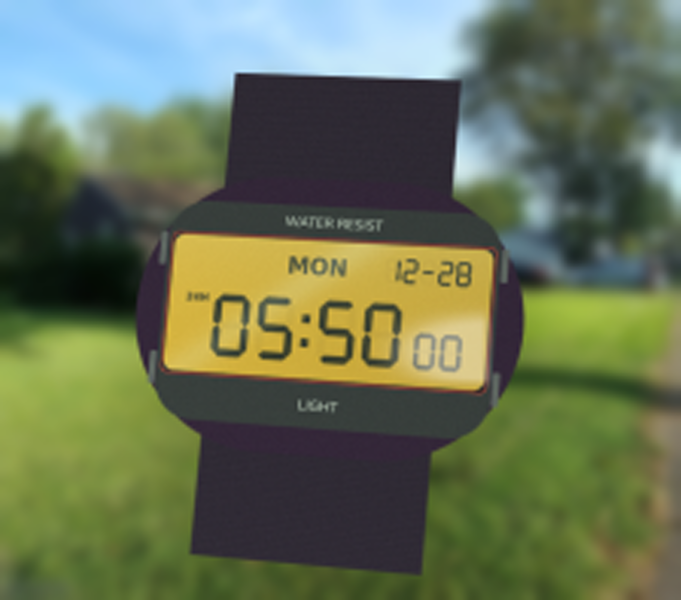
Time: **5:50:00**
